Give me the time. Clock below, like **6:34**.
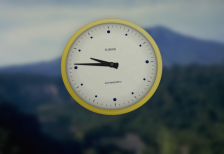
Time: **9:46**
